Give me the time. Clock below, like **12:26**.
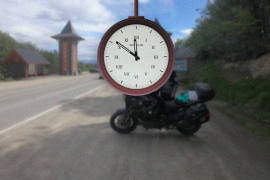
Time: **11:51**
